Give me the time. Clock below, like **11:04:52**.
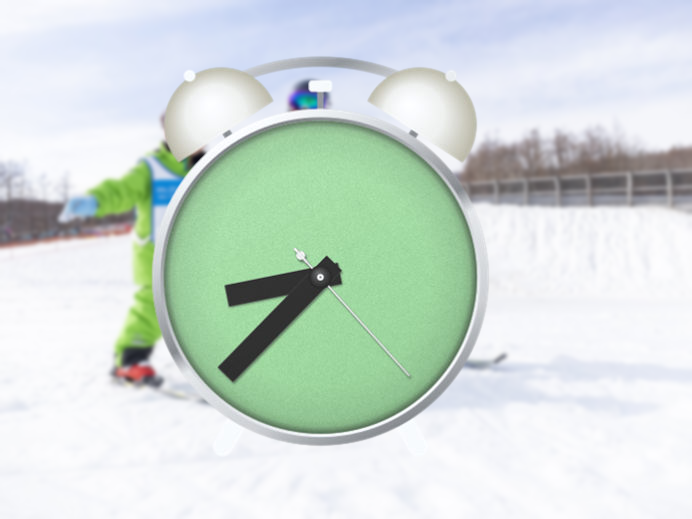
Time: **8:37:23**
